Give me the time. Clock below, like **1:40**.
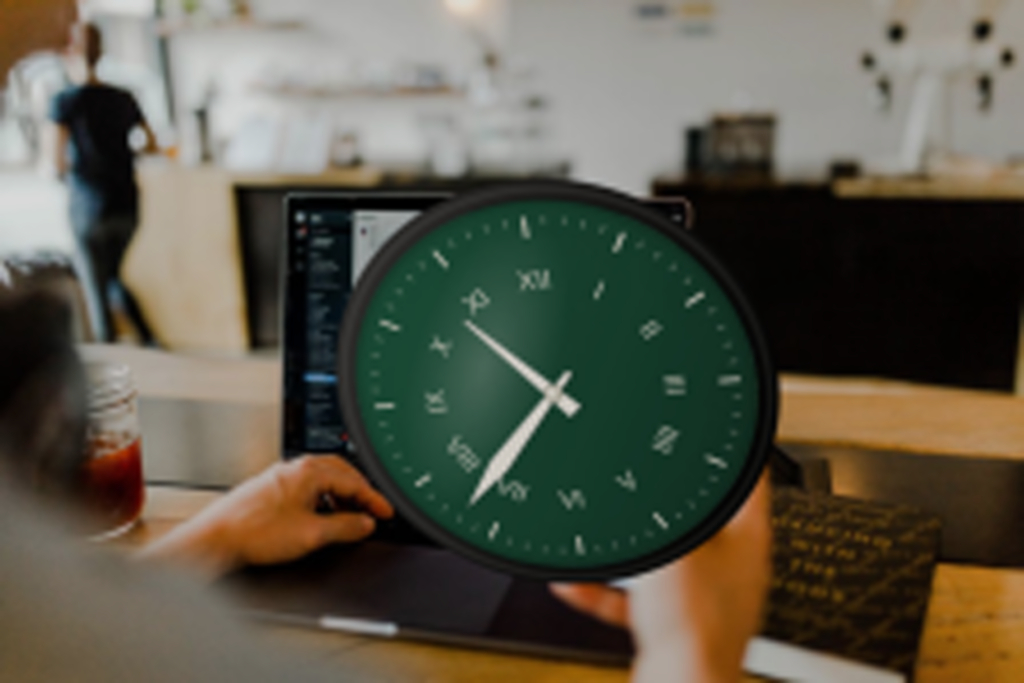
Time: **10:37**
